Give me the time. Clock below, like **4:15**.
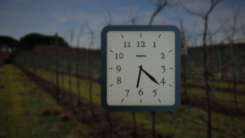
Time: **6:22**
